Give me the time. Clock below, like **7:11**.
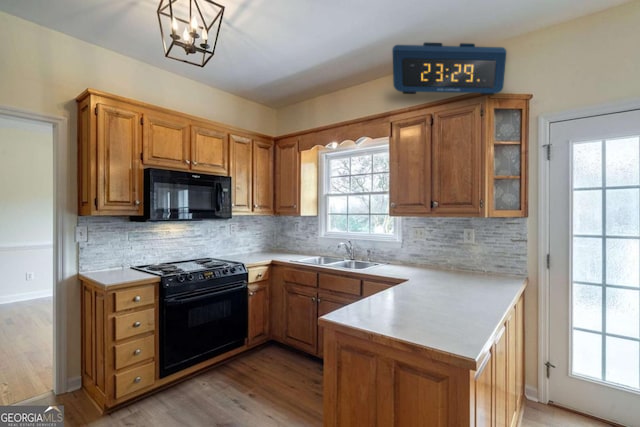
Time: **23:29**
